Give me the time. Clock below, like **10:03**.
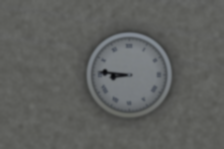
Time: **8:46**
